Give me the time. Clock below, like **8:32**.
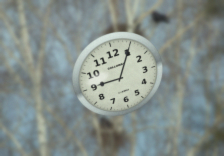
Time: **9:05**
